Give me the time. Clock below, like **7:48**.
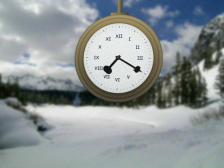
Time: **7:20**
